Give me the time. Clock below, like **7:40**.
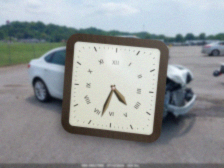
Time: **4:33**
